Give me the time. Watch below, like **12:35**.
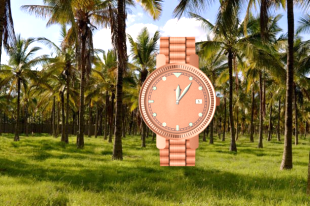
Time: **12:06**
